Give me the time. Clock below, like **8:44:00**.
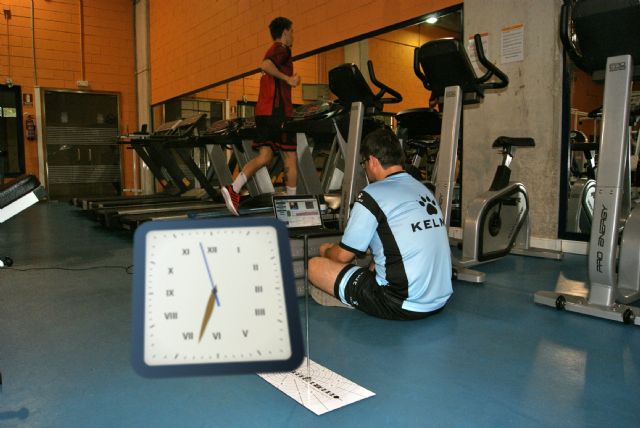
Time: **6:32:58**
